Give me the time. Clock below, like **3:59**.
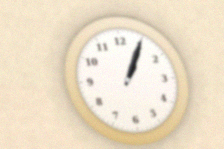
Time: **1:05**
